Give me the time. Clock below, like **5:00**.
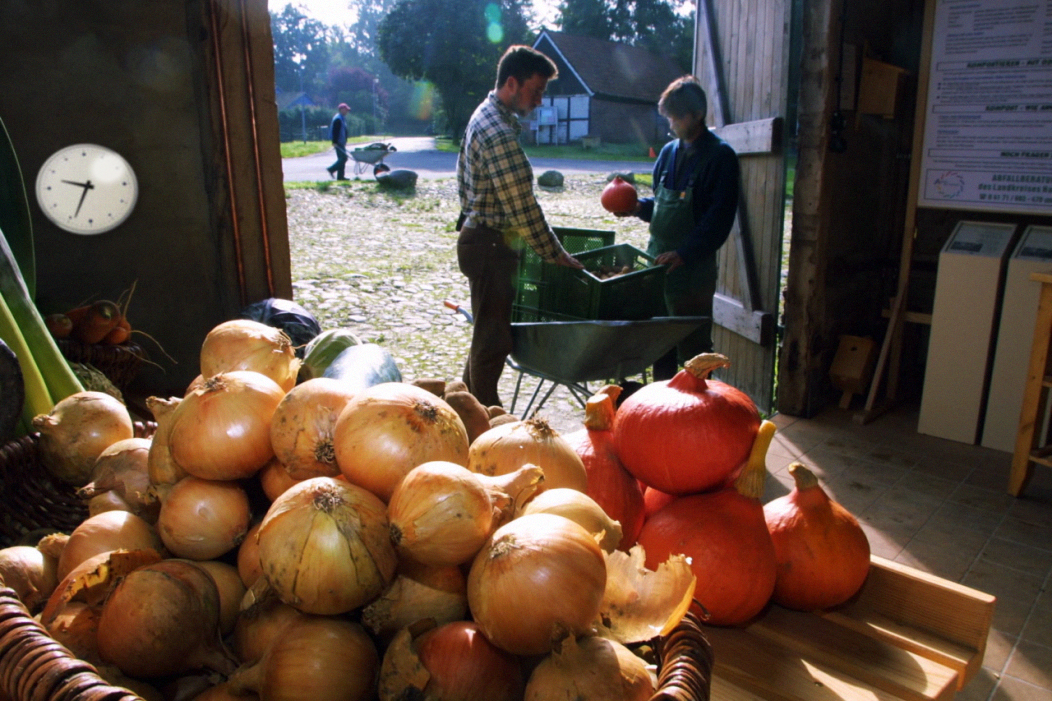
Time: **9:34**
